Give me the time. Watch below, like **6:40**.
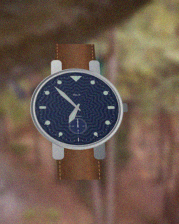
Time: **6:53**
